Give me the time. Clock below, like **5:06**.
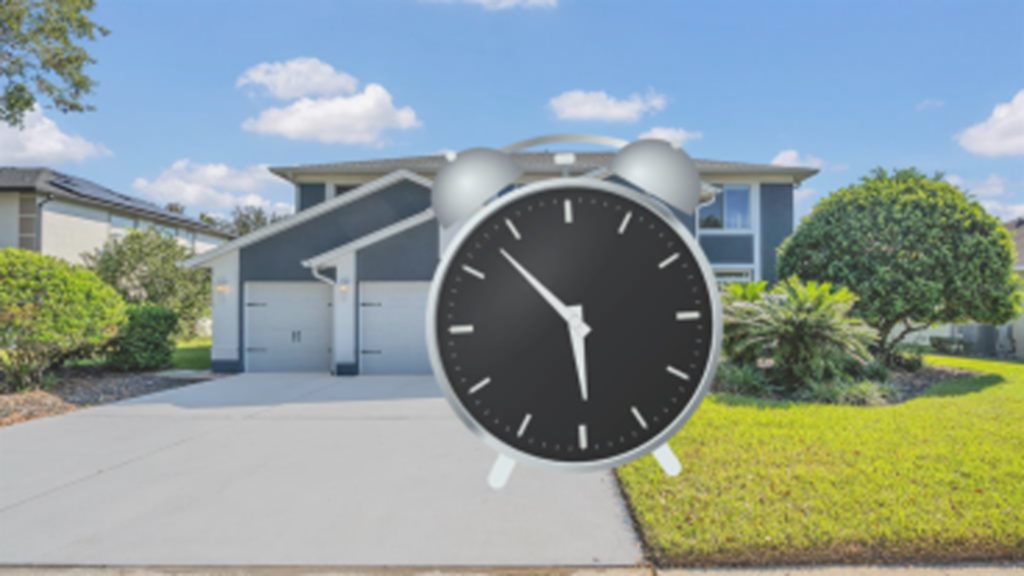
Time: **5:53**
